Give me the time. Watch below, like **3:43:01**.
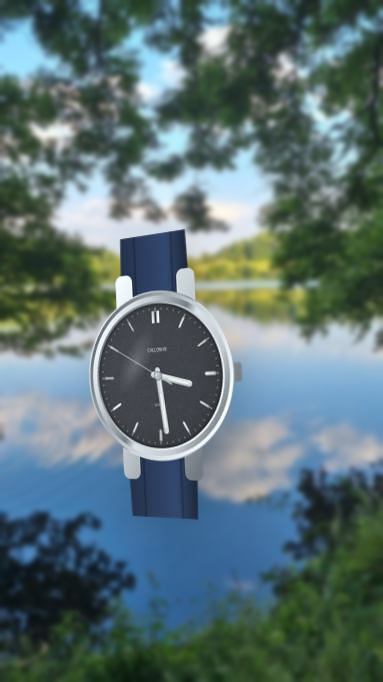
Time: **3:28:50**
